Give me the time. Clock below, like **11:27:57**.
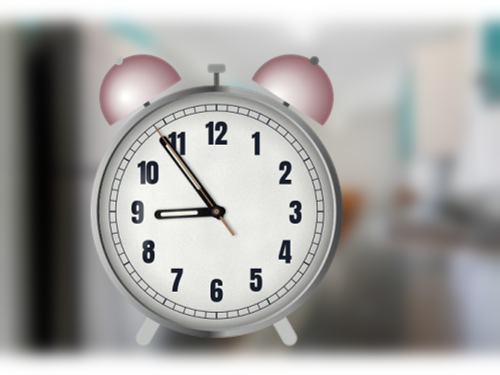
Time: **8:53:54**
